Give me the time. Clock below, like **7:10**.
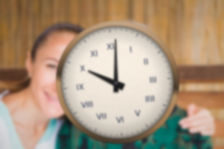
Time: **10:01**
